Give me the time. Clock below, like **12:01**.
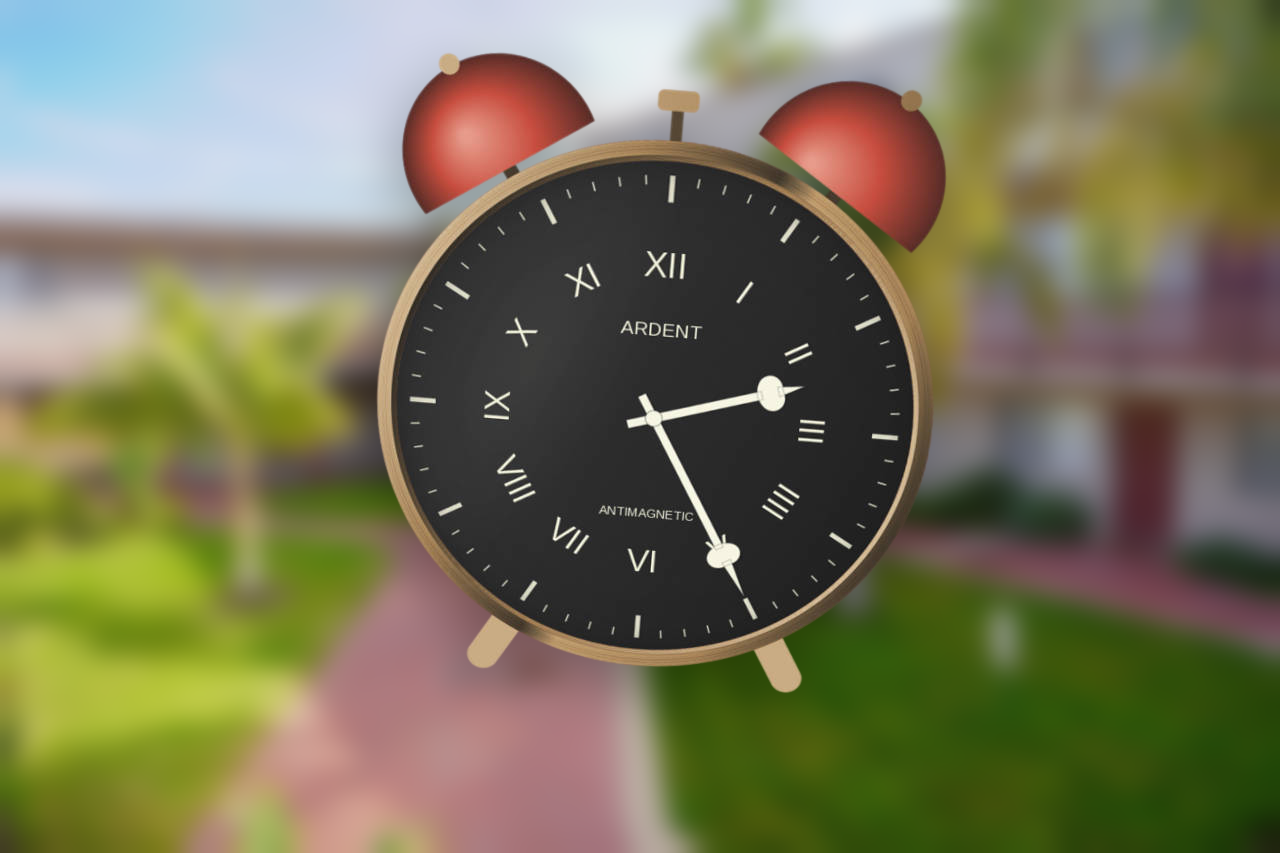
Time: **2:25**
